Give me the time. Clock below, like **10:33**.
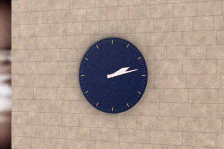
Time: **2:13**
